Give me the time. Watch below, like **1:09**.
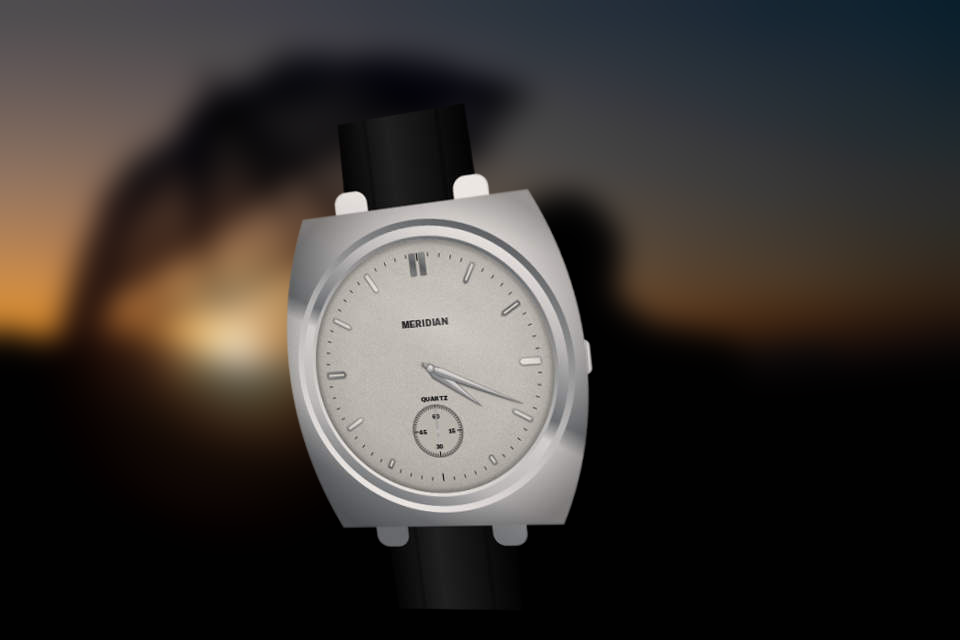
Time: **4:19**
